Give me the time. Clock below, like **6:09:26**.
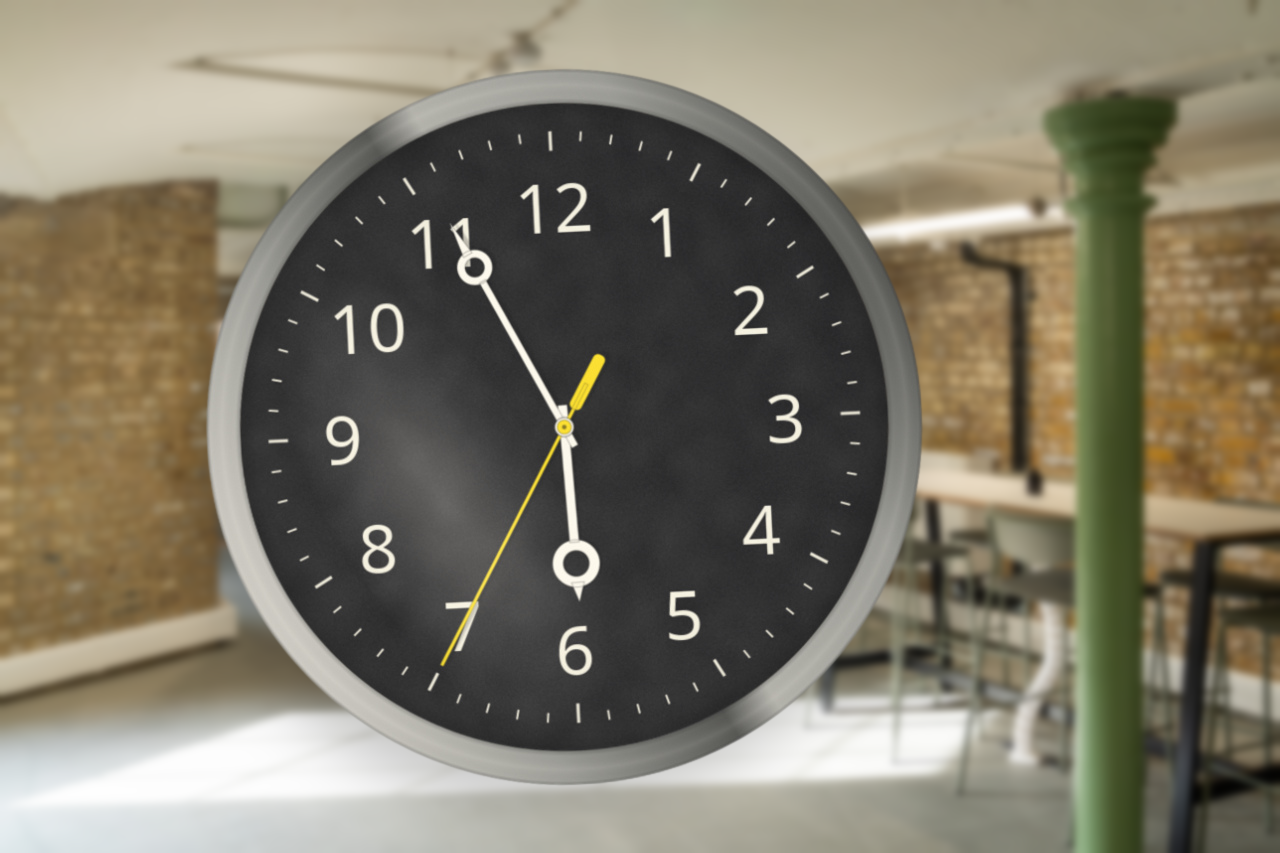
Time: **5:55:35**
